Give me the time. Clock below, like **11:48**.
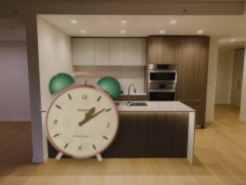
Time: **1:09**
